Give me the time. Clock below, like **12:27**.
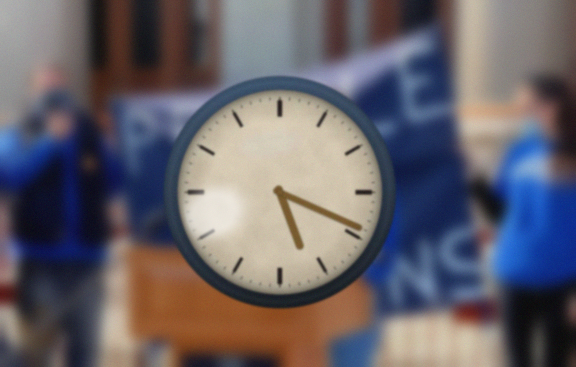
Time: **5:19**
